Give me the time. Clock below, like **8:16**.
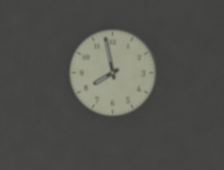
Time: **7:58**
